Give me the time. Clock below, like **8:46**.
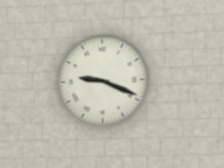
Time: **9:19**
